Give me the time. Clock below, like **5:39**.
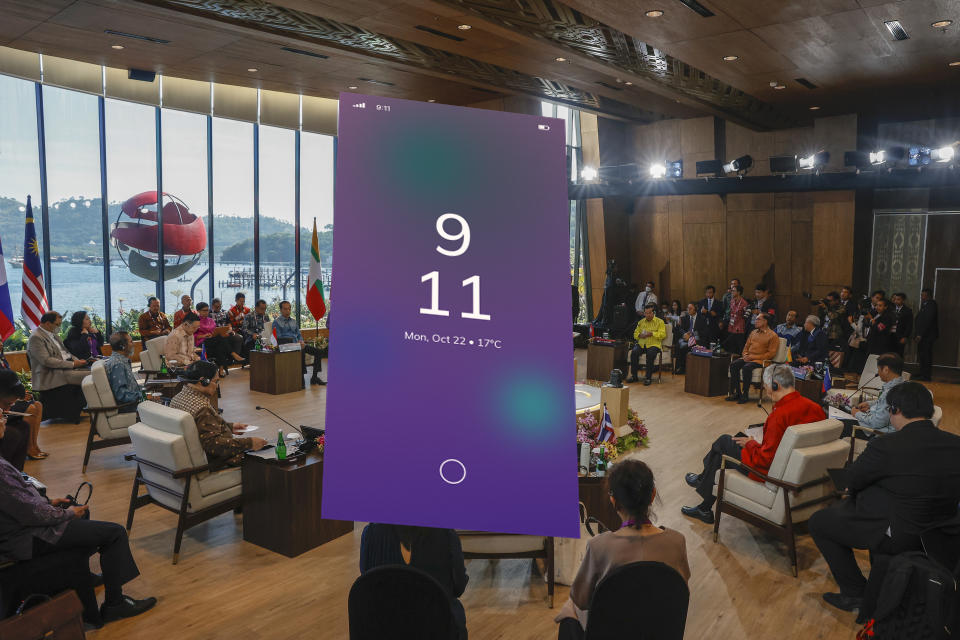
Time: **9:11**
